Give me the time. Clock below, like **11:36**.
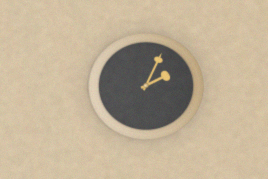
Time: **2:04**
